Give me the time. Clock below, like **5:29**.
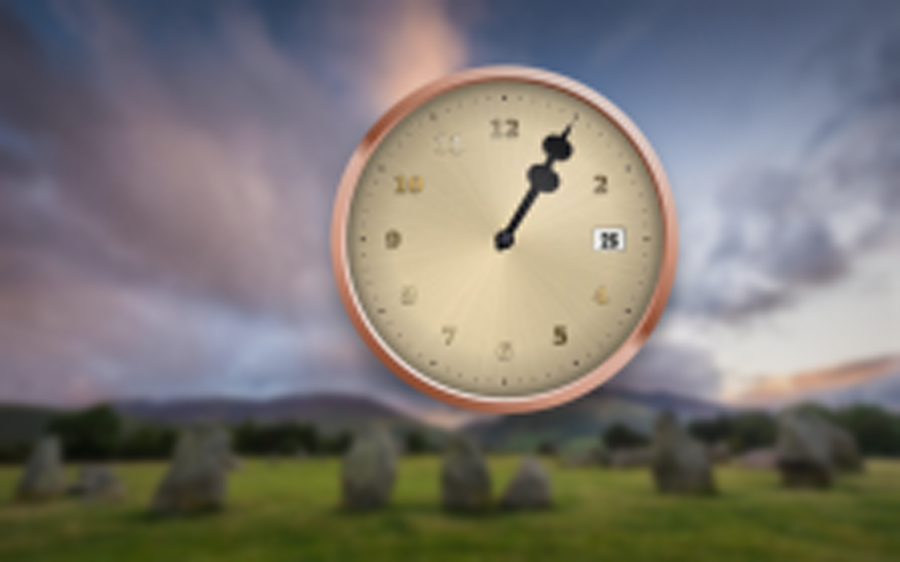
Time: **1:05**
